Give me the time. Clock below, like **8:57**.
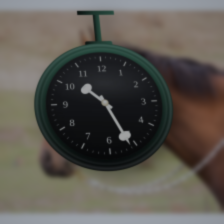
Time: **10:26**
